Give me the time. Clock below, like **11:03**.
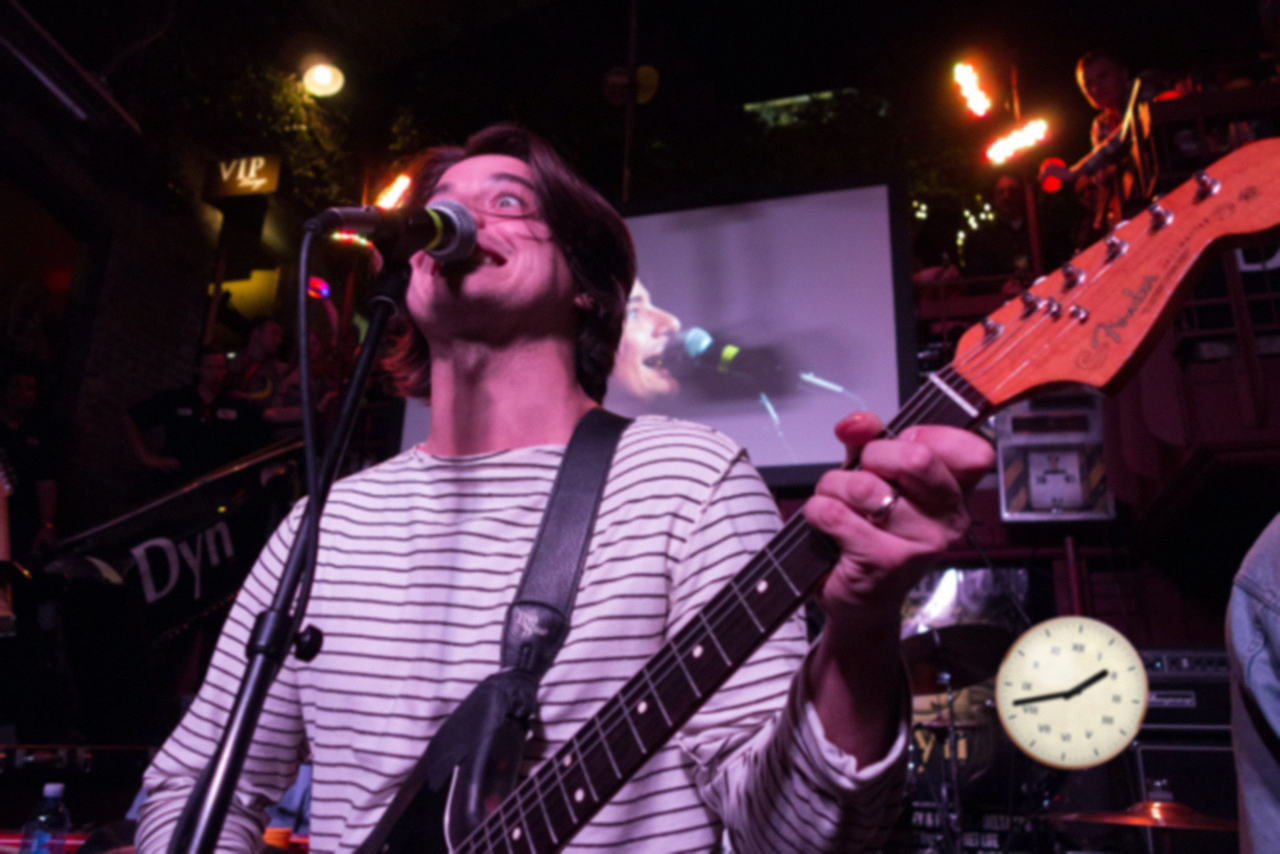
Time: **1:42**
